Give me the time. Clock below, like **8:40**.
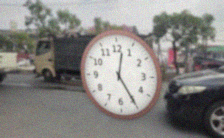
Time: **12:25**
